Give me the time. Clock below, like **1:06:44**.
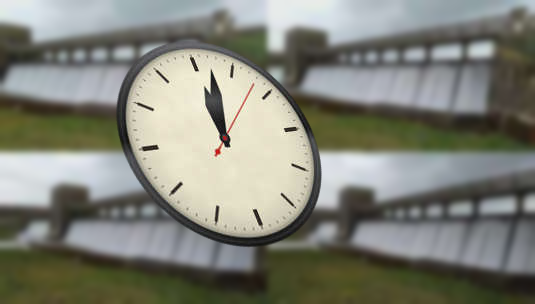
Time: **12:02:08**
